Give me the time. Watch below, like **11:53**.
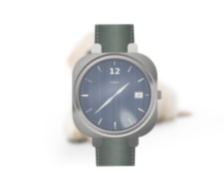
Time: **1:38**
